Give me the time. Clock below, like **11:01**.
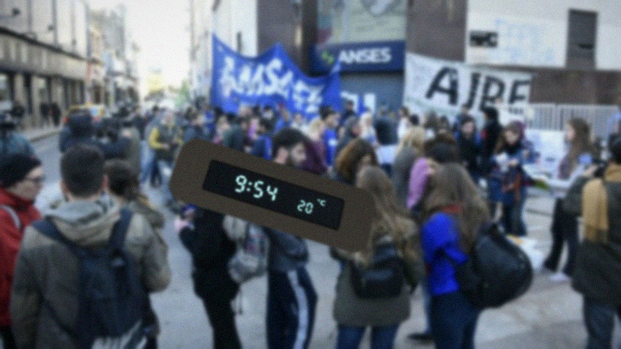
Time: **9:54**
